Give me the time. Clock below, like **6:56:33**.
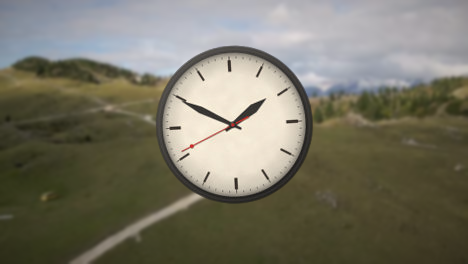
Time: **1:49:41**
